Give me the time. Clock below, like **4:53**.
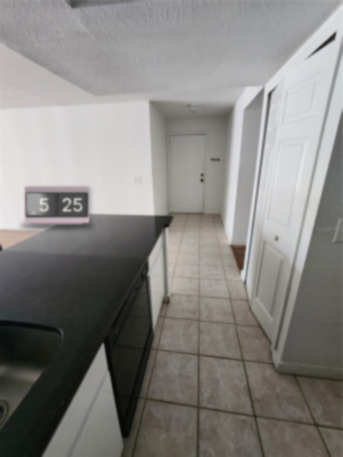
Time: **5:25**
